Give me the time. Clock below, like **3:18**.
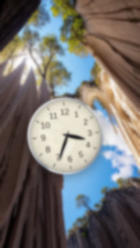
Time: **3:34**
